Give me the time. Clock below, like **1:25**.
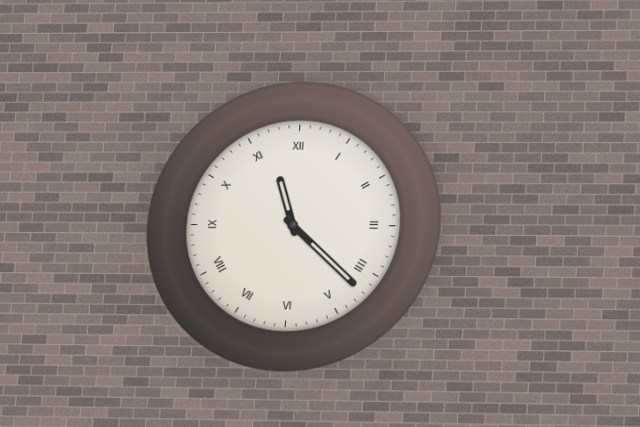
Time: **11:22**
